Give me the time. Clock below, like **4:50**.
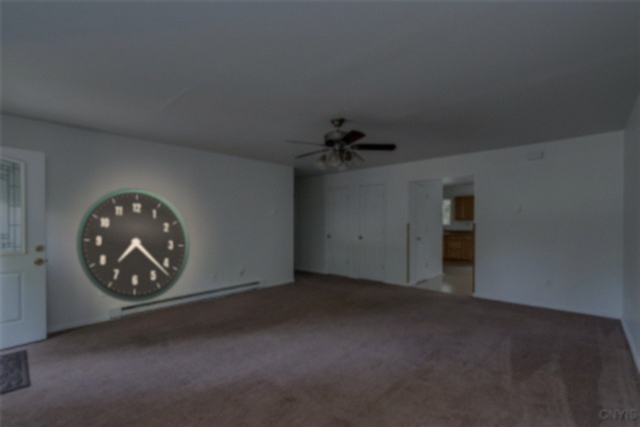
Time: **7:22**
